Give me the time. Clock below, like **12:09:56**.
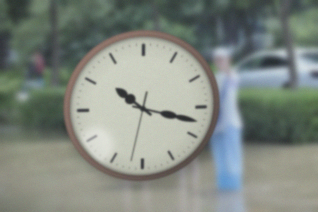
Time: **10:17:32**
